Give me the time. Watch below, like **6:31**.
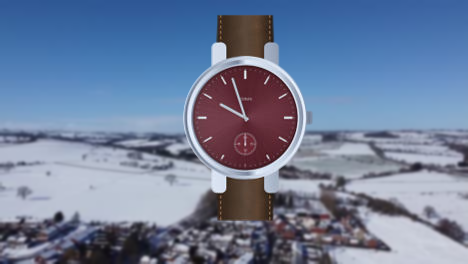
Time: **9:57**
